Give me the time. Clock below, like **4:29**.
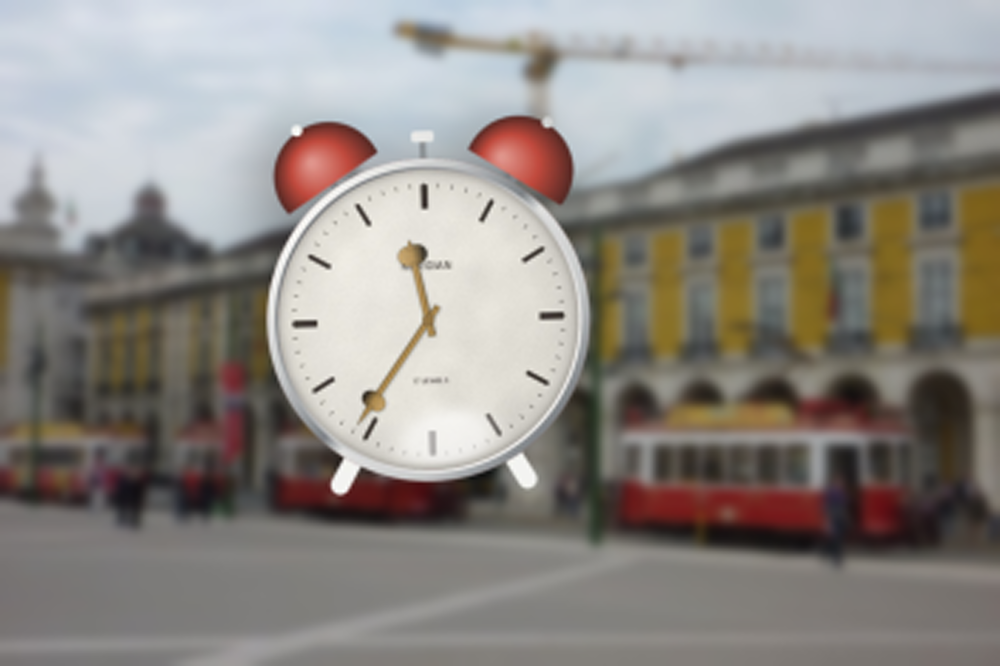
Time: **11:36**
